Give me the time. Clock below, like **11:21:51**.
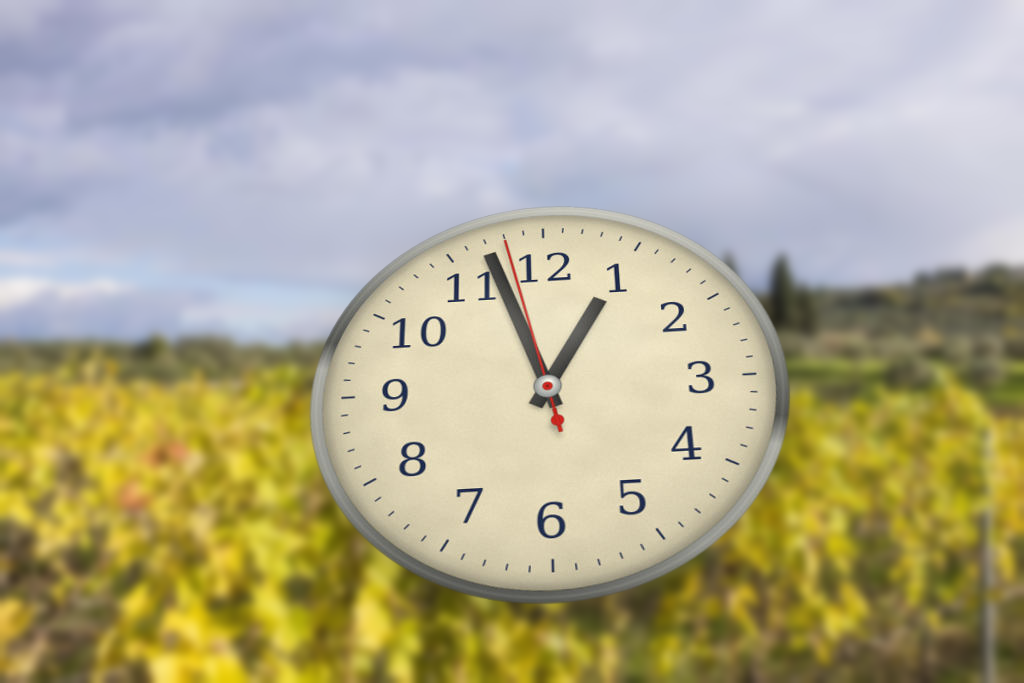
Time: **12:56:58**
